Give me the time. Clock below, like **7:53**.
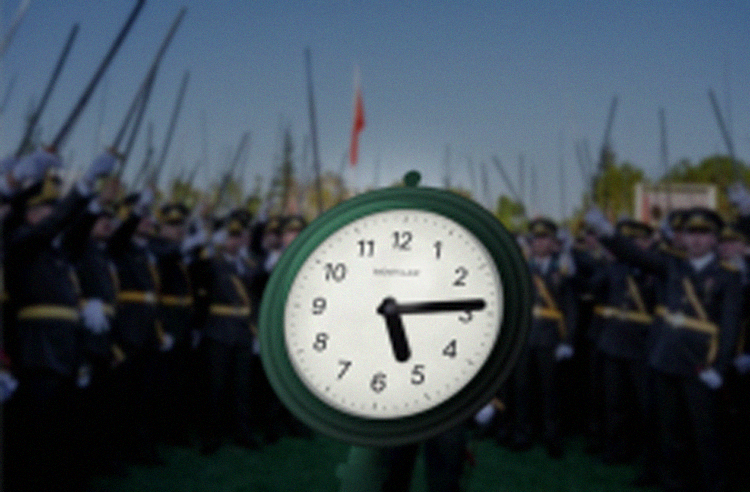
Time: **5:14**
